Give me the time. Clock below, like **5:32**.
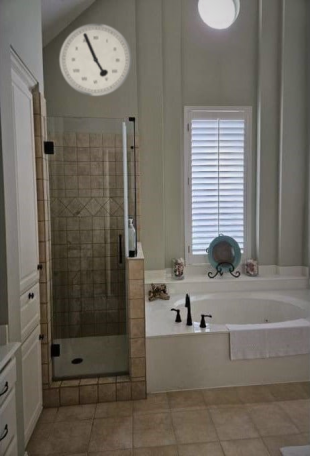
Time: **4:56**
